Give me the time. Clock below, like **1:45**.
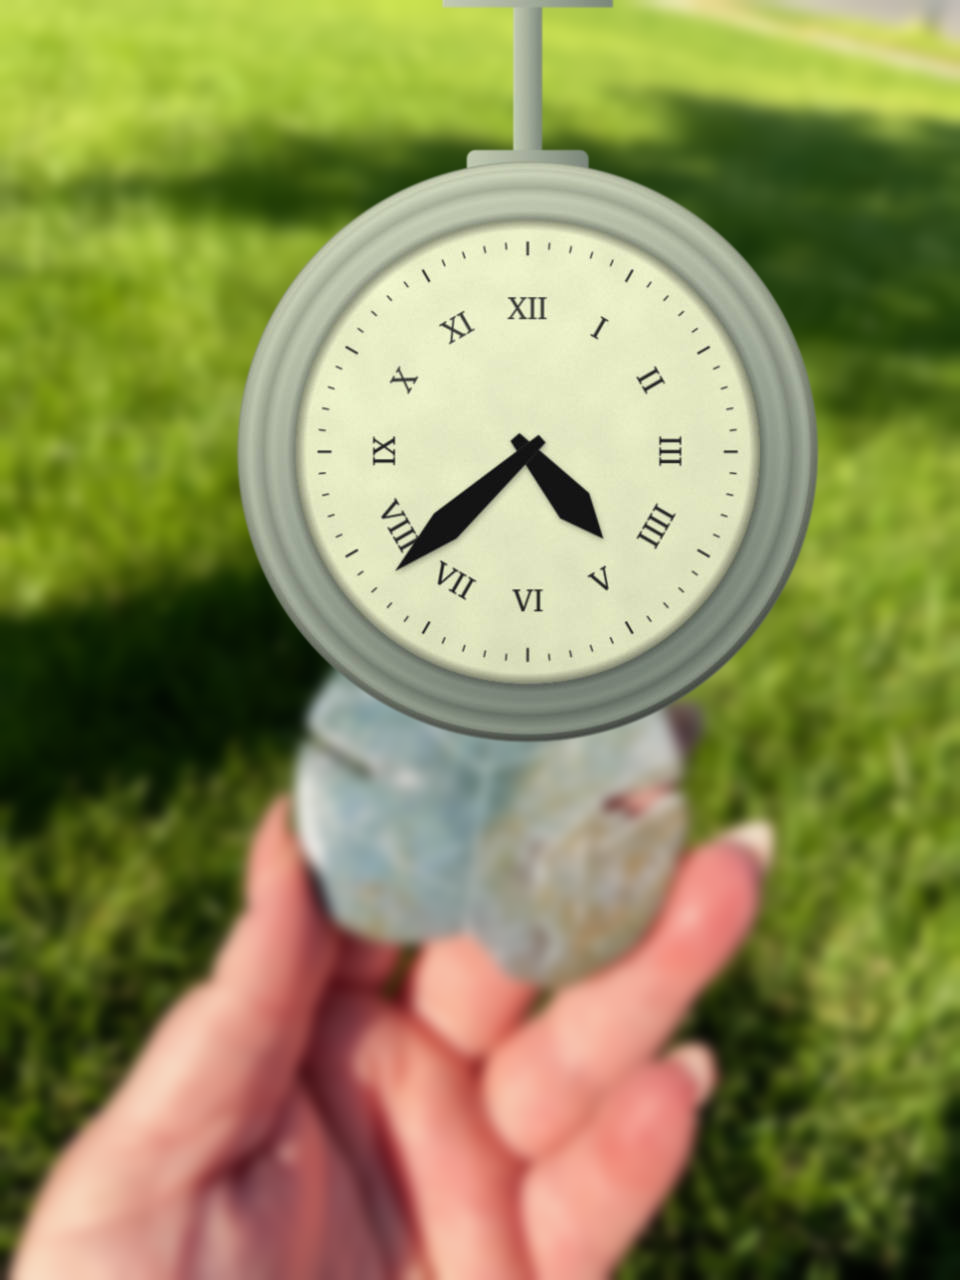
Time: **4:38**
